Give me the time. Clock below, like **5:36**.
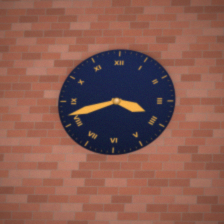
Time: **3:42**
